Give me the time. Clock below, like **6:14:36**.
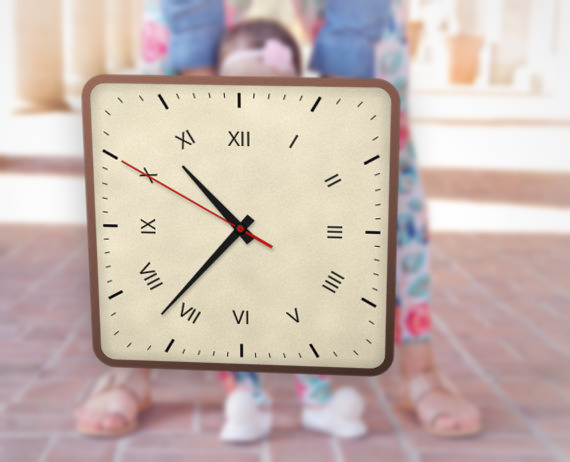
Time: **10:36:50**
